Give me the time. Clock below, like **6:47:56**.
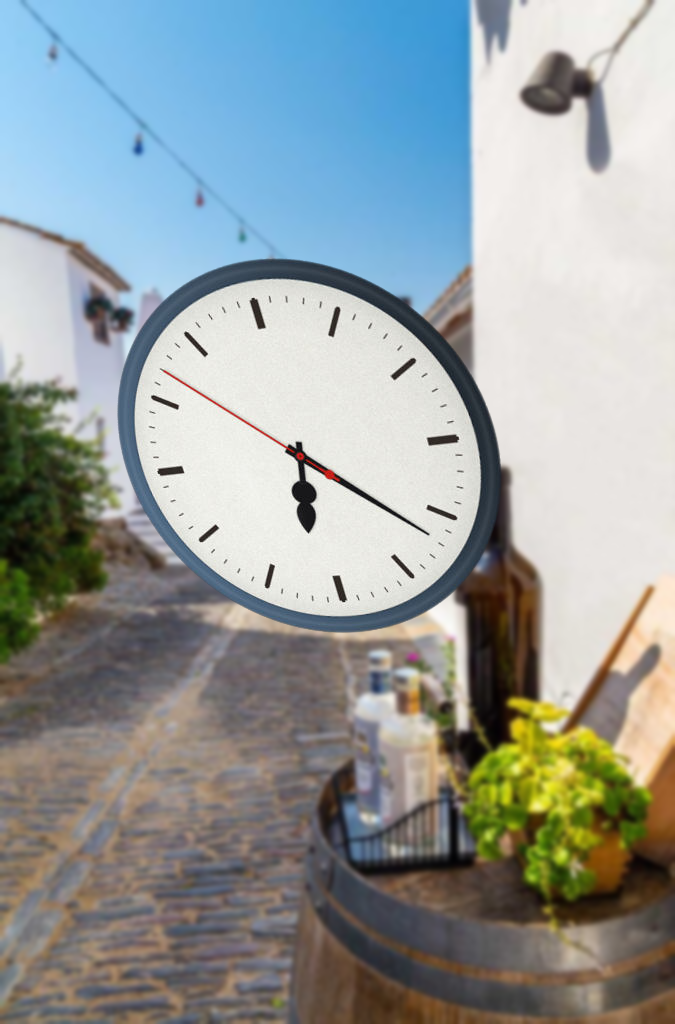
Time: **6:21:52**
